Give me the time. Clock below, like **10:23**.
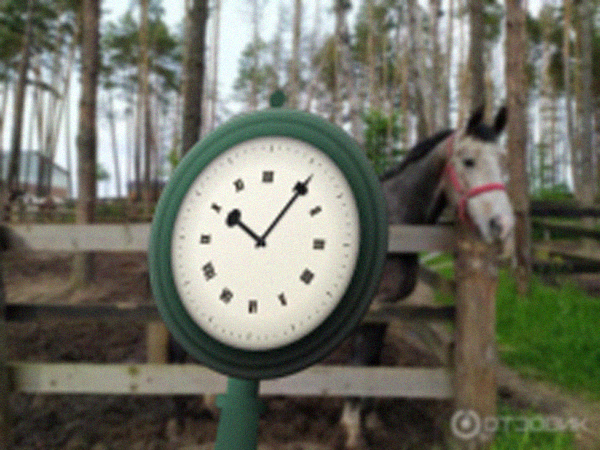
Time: **10:06**
